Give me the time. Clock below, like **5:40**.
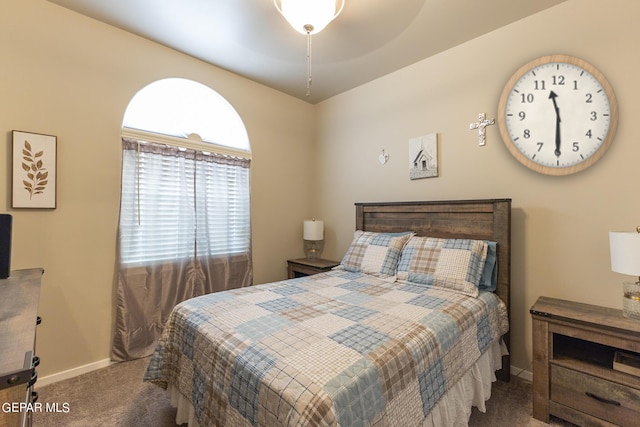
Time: **11:30**
